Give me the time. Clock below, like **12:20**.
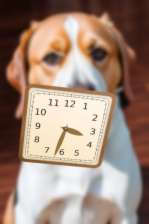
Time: **3:32**
